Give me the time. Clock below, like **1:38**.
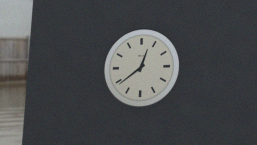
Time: **12:39**
